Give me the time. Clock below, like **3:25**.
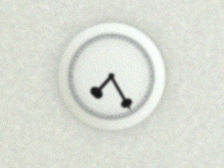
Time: **7:25**
